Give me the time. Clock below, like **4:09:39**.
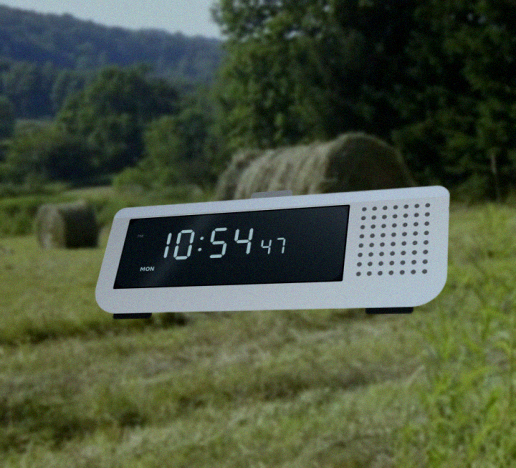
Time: **10:54:47**
